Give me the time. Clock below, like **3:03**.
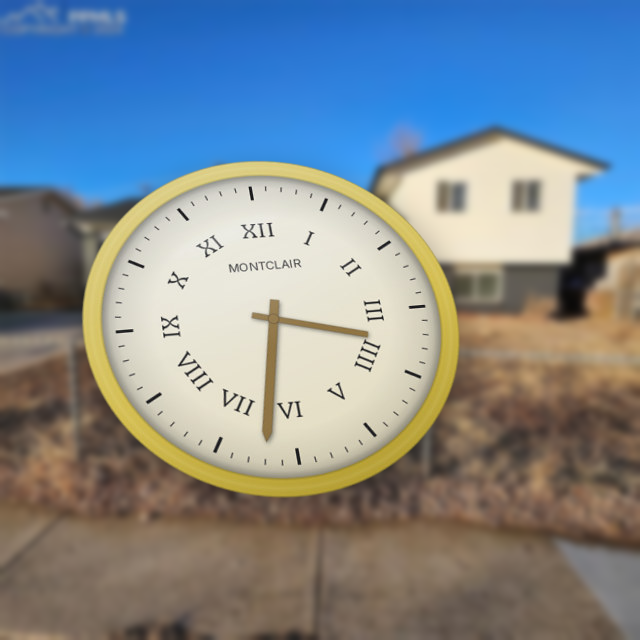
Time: **3:32**
